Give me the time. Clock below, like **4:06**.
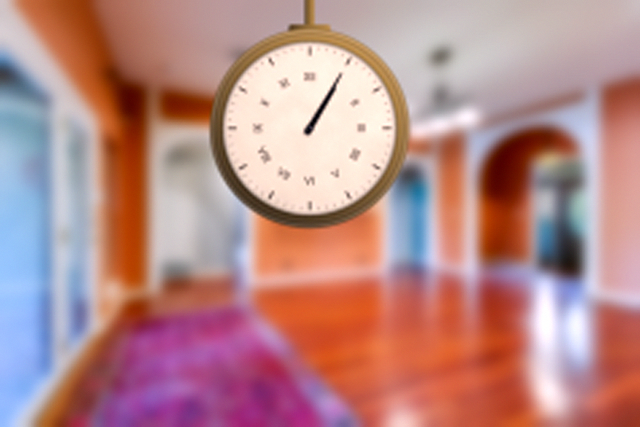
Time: **1:05**
